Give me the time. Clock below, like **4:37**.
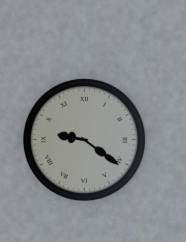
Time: **9:21**
